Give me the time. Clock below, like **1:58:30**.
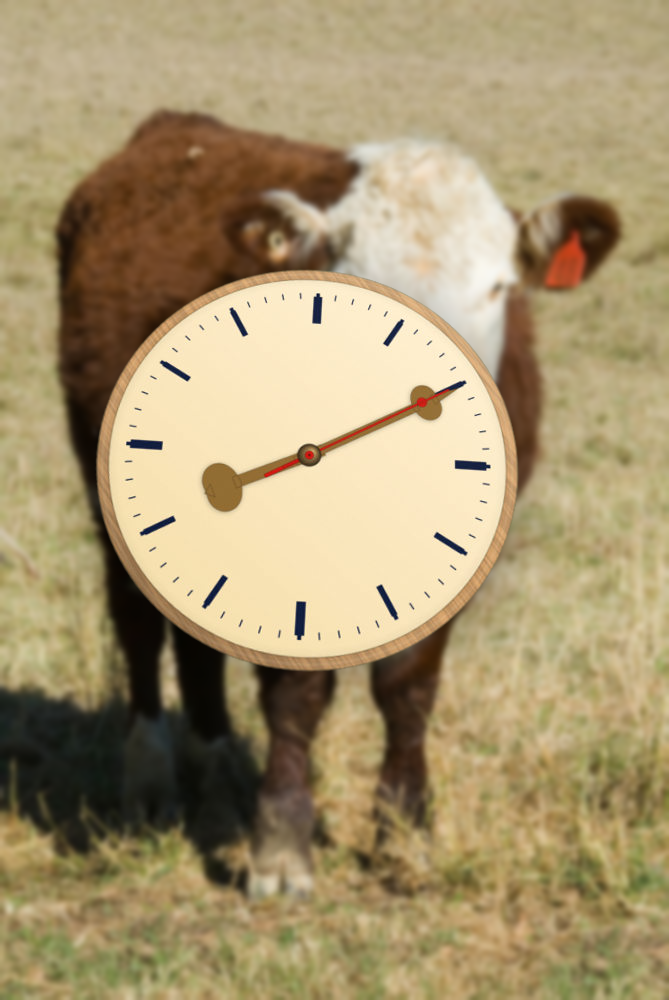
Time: **8:10:10**
